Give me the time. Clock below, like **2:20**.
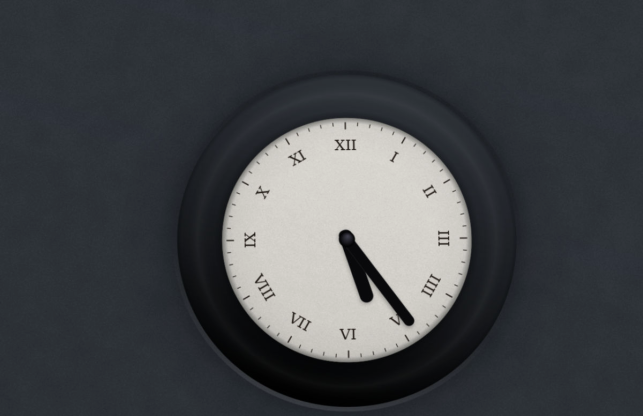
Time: **5:24**
